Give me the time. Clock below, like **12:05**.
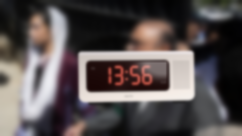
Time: **13:56**
